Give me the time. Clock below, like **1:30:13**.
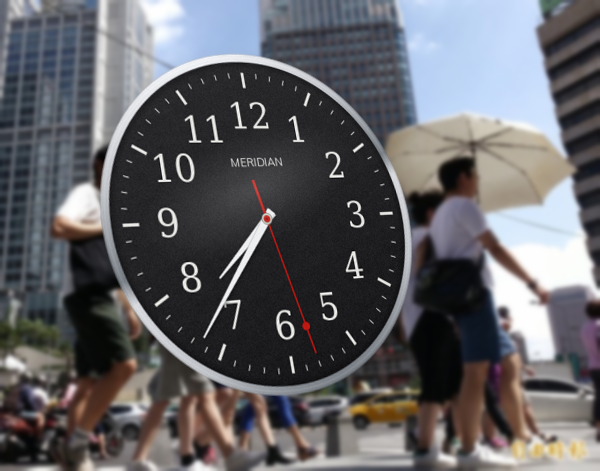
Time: **7:36:28**
